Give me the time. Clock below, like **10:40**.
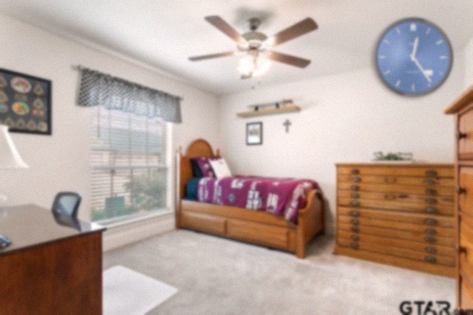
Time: **12:24**
